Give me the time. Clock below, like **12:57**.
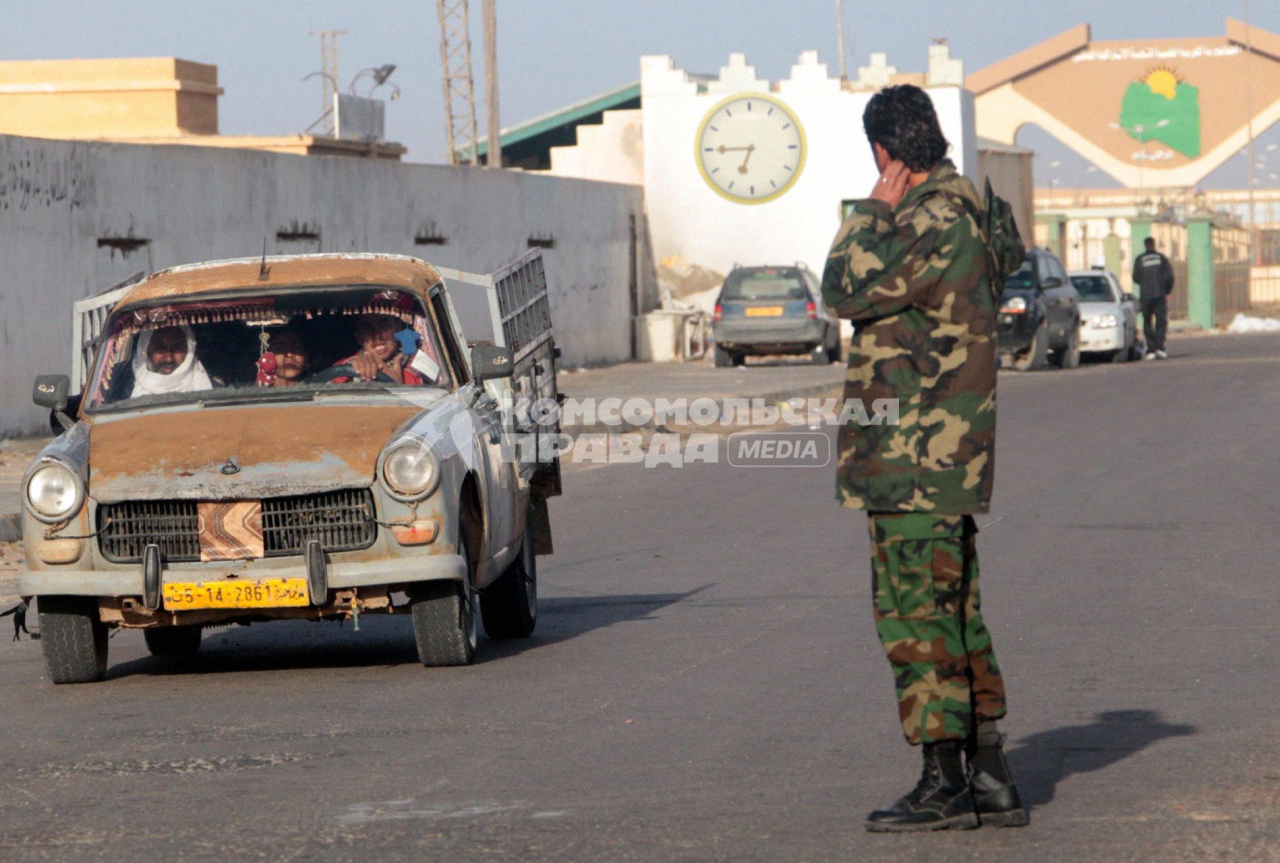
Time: **6:45**
